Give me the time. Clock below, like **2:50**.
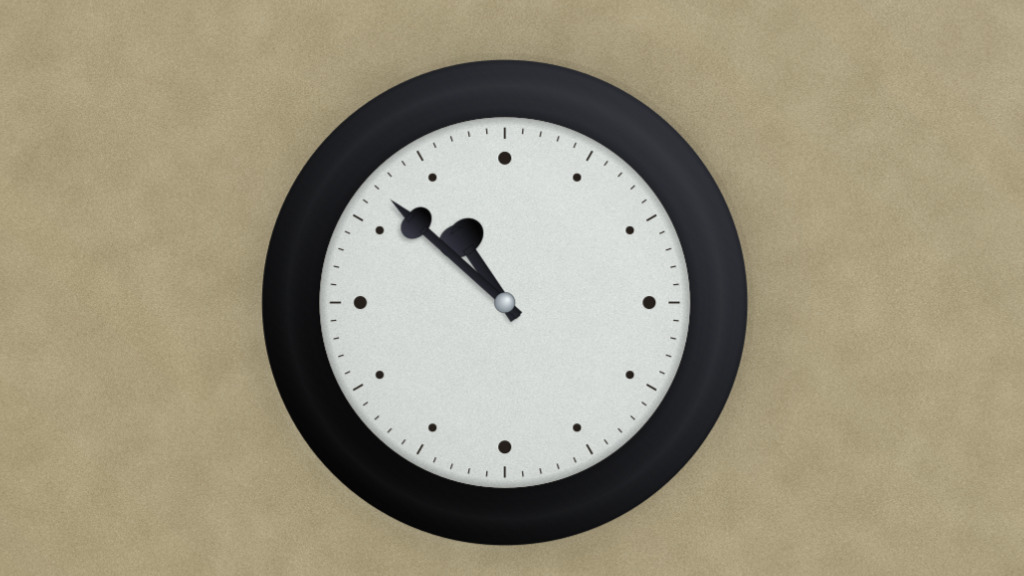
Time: **10:52**
